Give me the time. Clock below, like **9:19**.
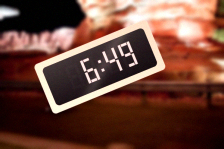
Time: **6:49**
